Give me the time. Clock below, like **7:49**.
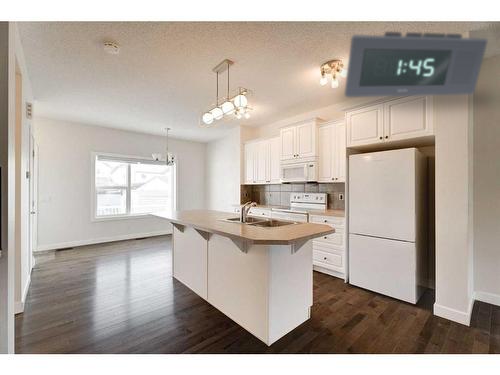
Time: **1:45**
